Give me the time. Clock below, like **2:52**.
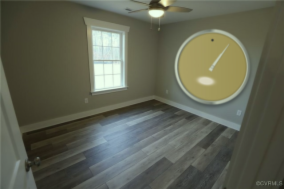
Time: **1:06**
